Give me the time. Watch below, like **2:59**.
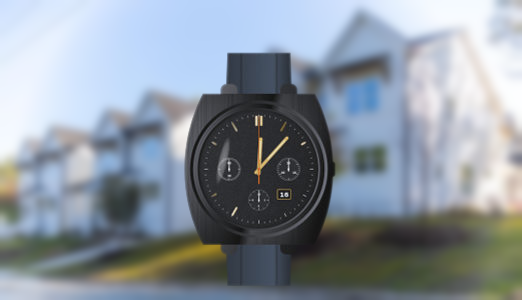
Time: **12:07**
